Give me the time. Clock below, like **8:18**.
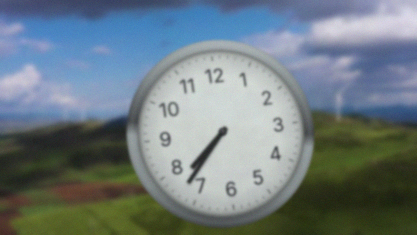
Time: **7:37**
